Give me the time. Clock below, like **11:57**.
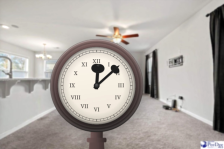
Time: **12:08**
